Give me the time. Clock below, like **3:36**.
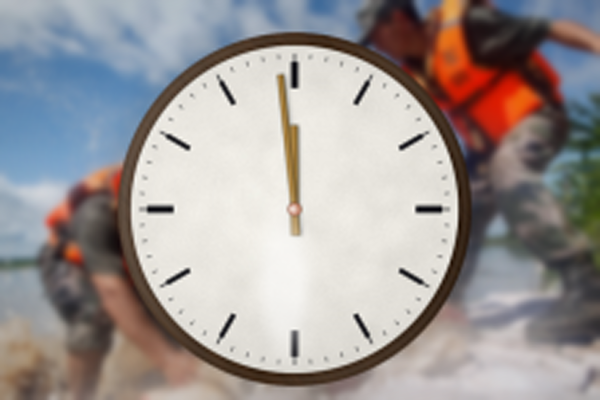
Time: **11:59**
